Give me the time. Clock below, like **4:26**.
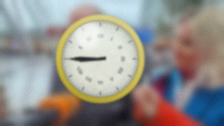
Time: **8:45**
